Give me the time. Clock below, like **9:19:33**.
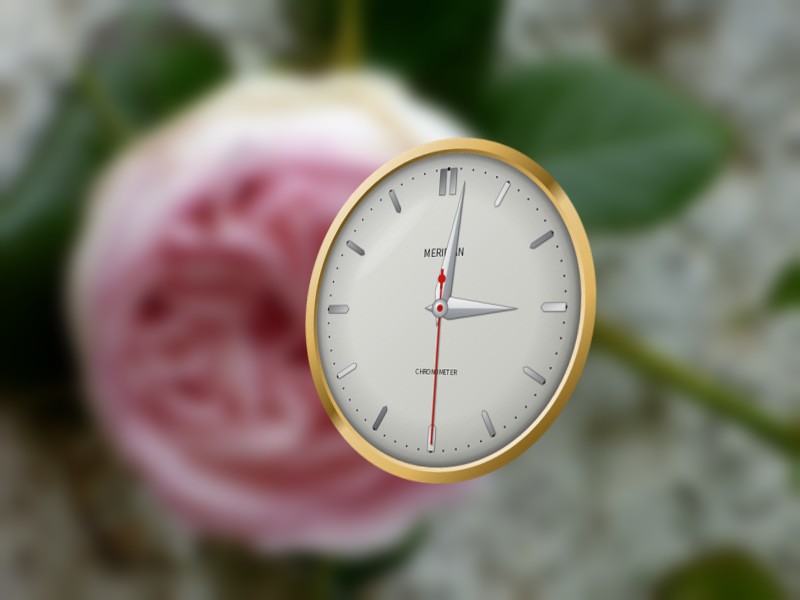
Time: **3:01:30**
